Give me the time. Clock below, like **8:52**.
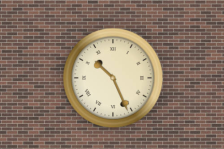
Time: **10:26**
